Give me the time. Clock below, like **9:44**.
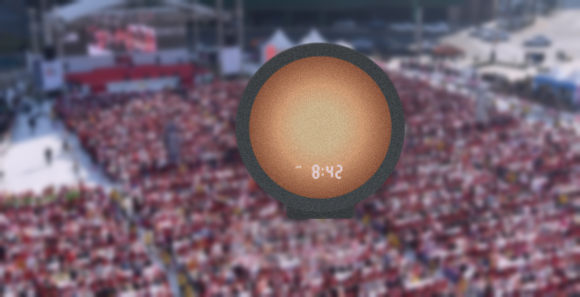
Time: **8:42**
